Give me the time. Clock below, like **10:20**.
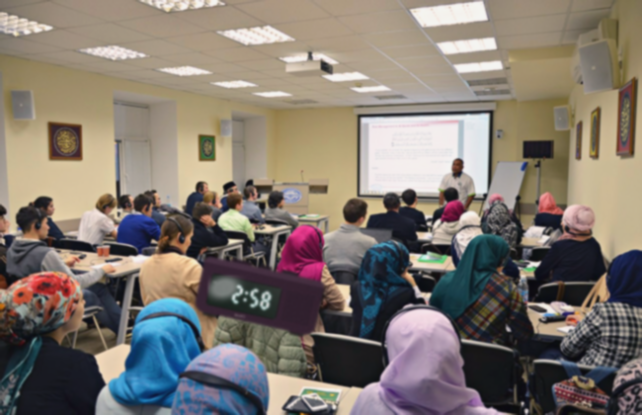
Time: **2:58**
